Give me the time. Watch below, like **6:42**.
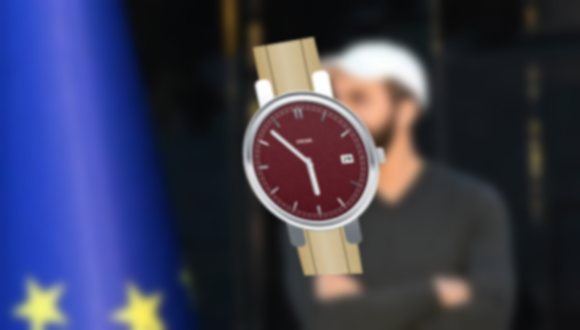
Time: **5:53**
